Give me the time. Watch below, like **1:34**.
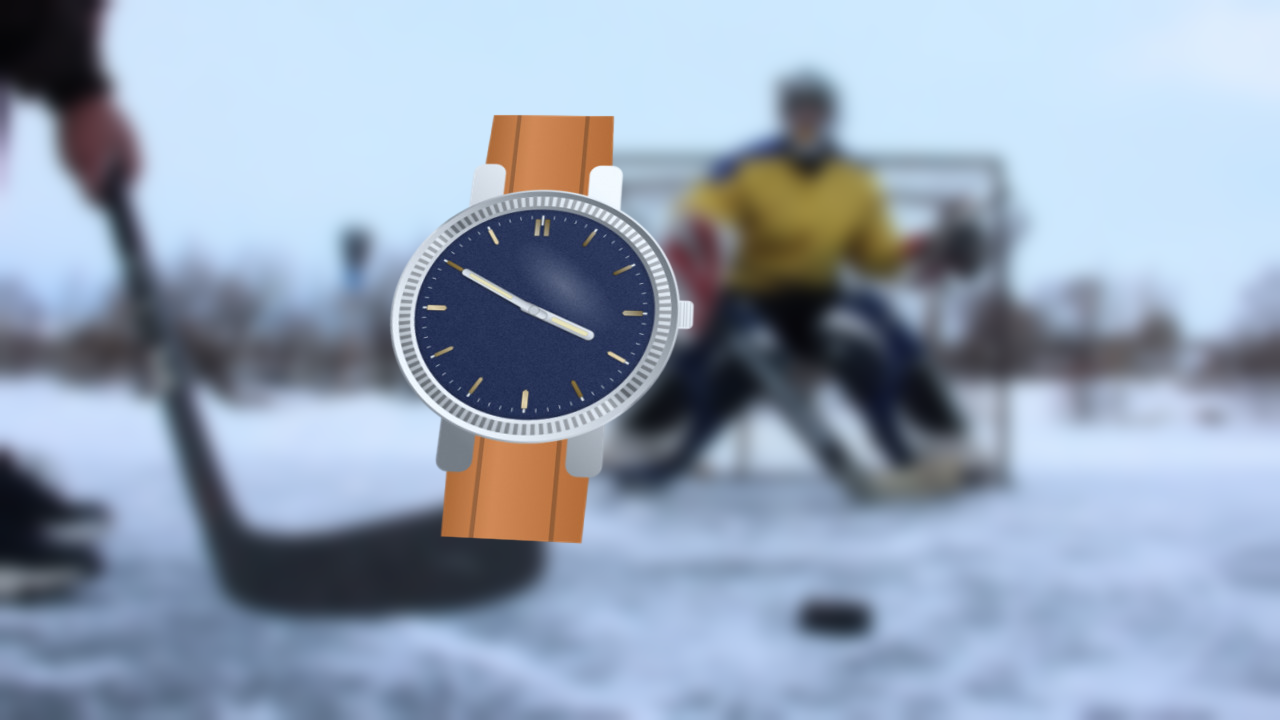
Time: **3:50**
